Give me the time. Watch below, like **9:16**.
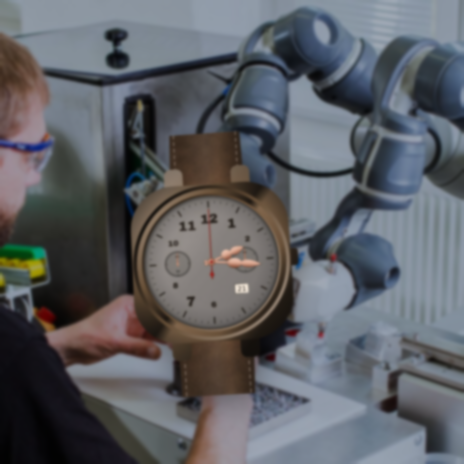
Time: **2:16**
